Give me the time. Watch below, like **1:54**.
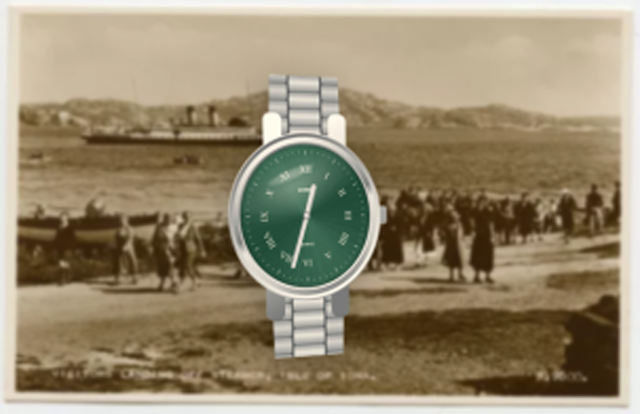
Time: **12:33**
